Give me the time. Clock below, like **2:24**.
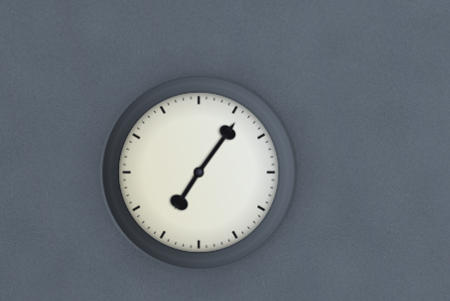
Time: **7:06**
